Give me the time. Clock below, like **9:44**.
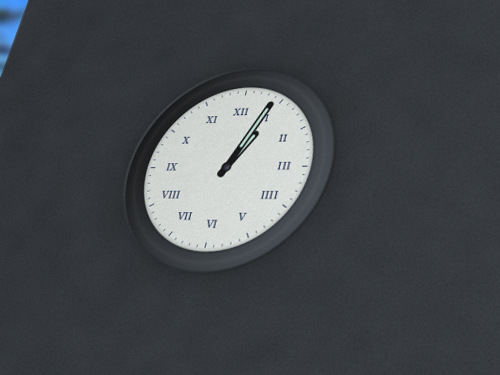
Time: **1:04**
